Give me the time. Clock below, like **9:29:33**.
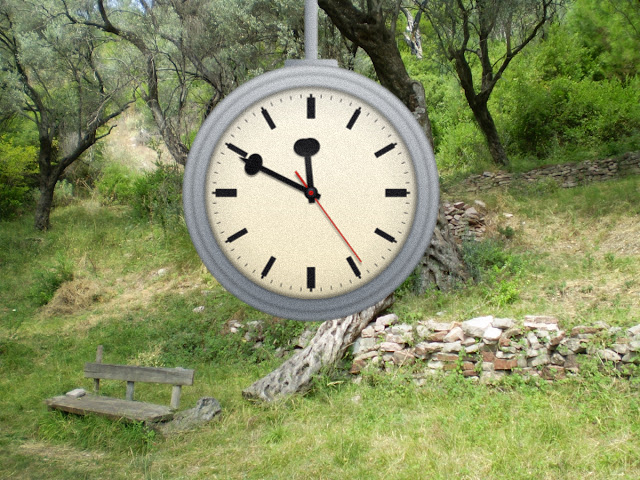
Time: **11:49:24**
